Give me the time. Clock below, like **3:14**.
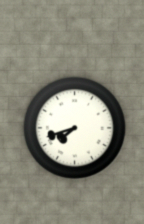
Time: **7:42**
